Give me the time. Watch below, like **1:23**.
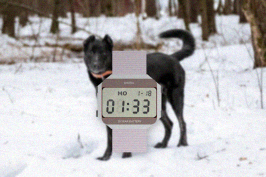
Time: **1:33**
